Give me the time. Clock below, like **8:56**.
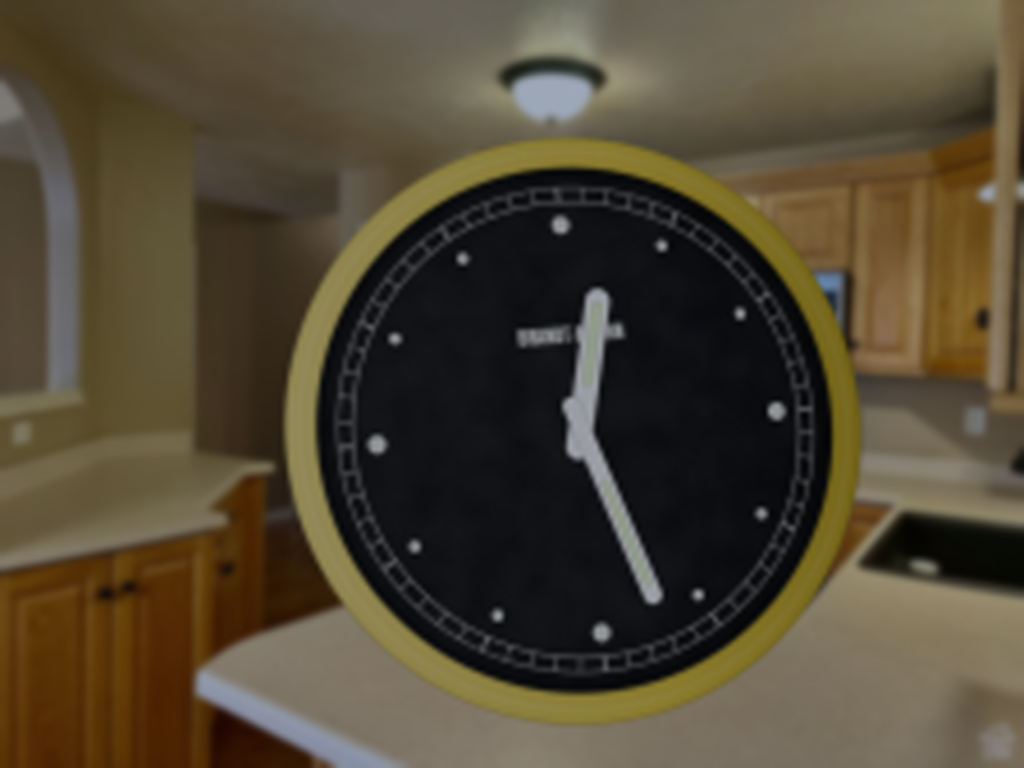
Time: **12:27**
